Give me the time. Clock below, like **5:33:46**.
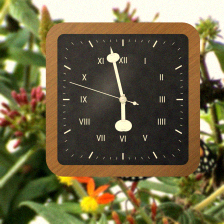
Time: **5:57:48**
